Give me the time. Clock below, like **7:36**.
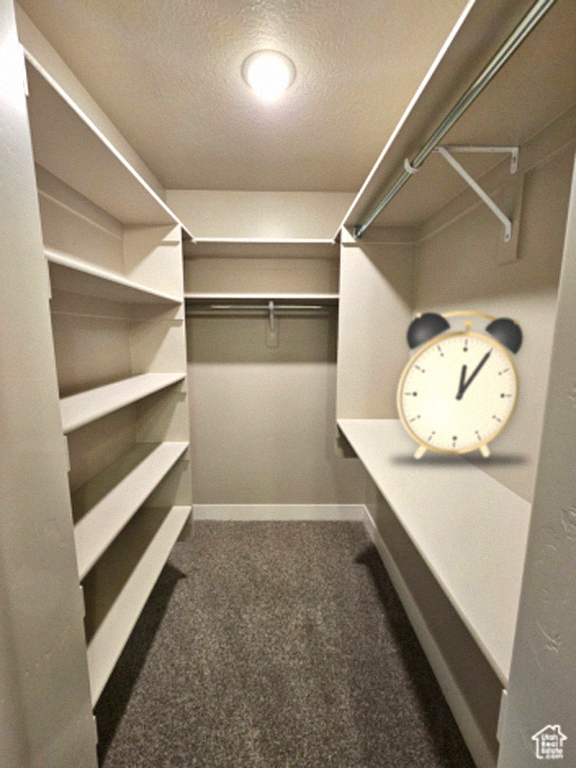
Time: **12:05**
